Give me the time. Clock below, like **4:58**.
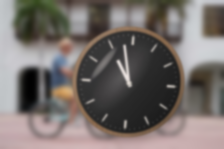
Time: **10:58**
